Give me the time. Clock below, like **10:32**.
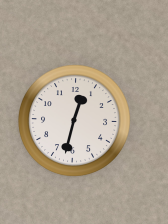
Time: **12:32**
